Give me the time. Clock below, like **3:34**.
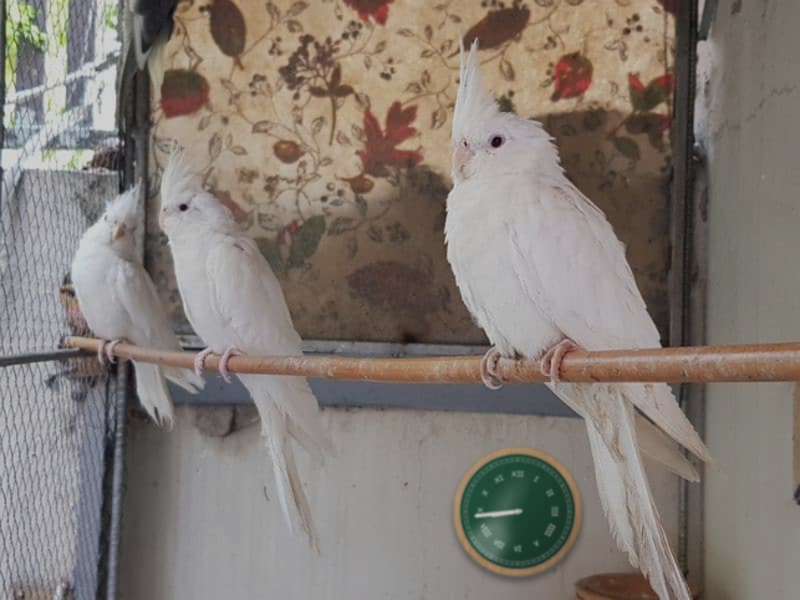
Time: **8:44**
